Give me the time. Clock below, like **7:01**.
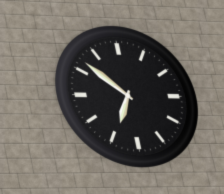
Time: **6:52**
